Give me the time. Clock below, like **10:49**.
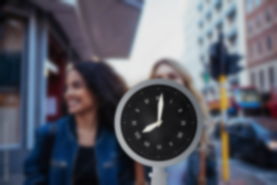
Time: **8:01**
